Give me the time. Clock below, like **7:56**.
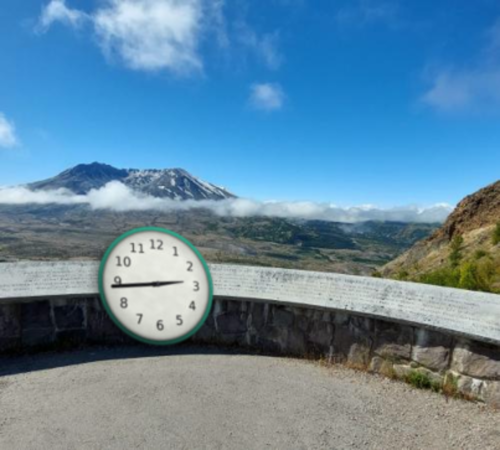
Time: **2:44**
